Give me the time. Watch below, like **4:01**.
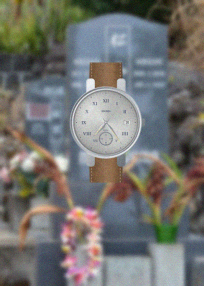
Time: **7:24**
